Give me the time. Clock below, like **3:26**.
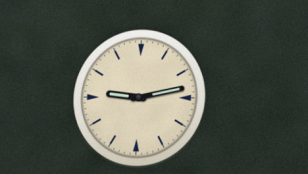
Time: **9:13**
